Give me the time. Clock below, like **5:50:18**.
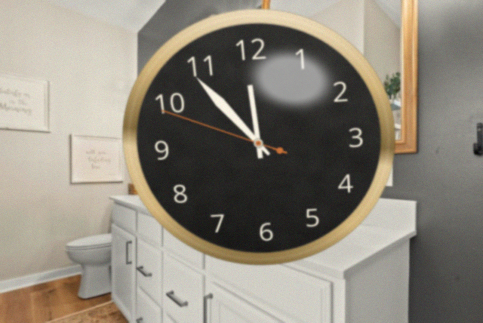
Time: **11:53:49**
